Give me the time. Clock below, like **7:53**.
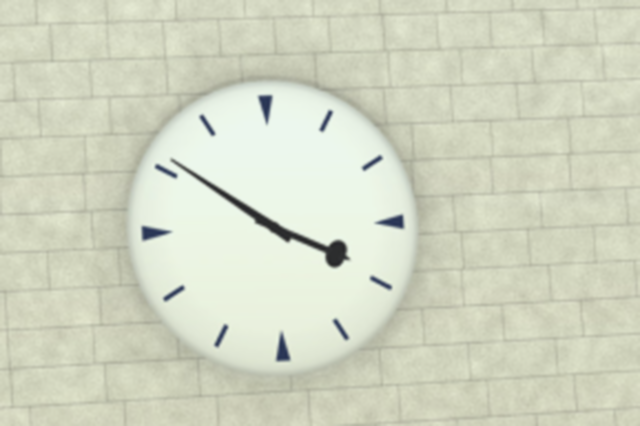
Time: **3:51**
